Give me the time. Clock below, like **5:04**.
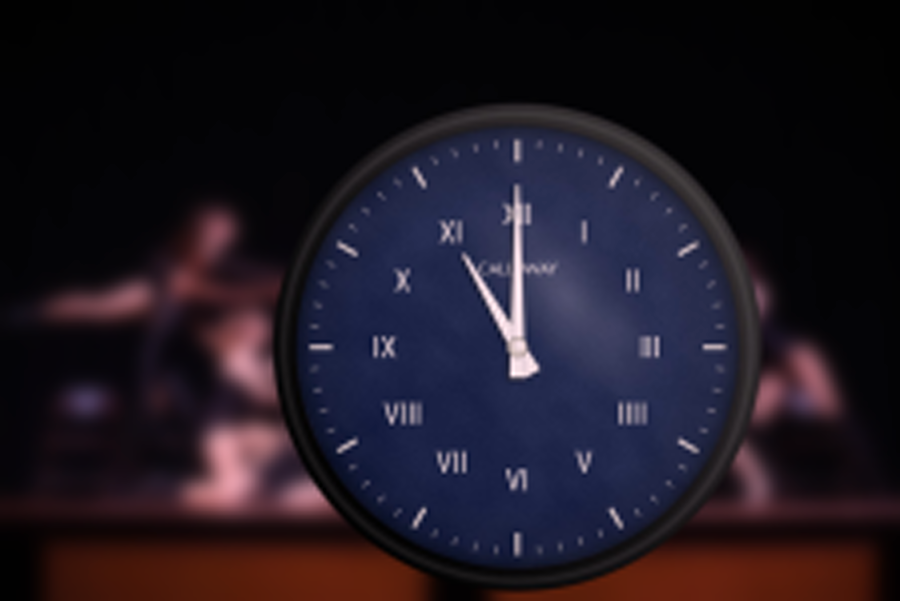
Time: **11:00**
